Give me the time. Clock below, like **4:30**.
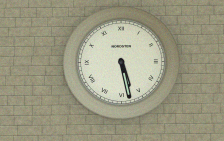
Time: **5:28**
